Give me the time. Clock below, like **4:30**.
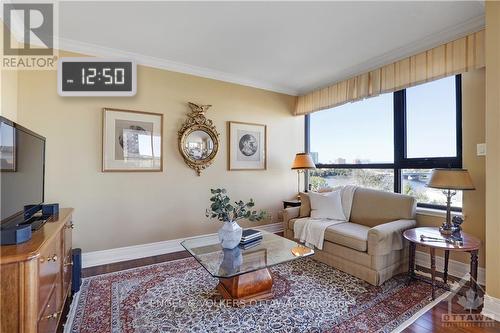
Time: **12:50**
